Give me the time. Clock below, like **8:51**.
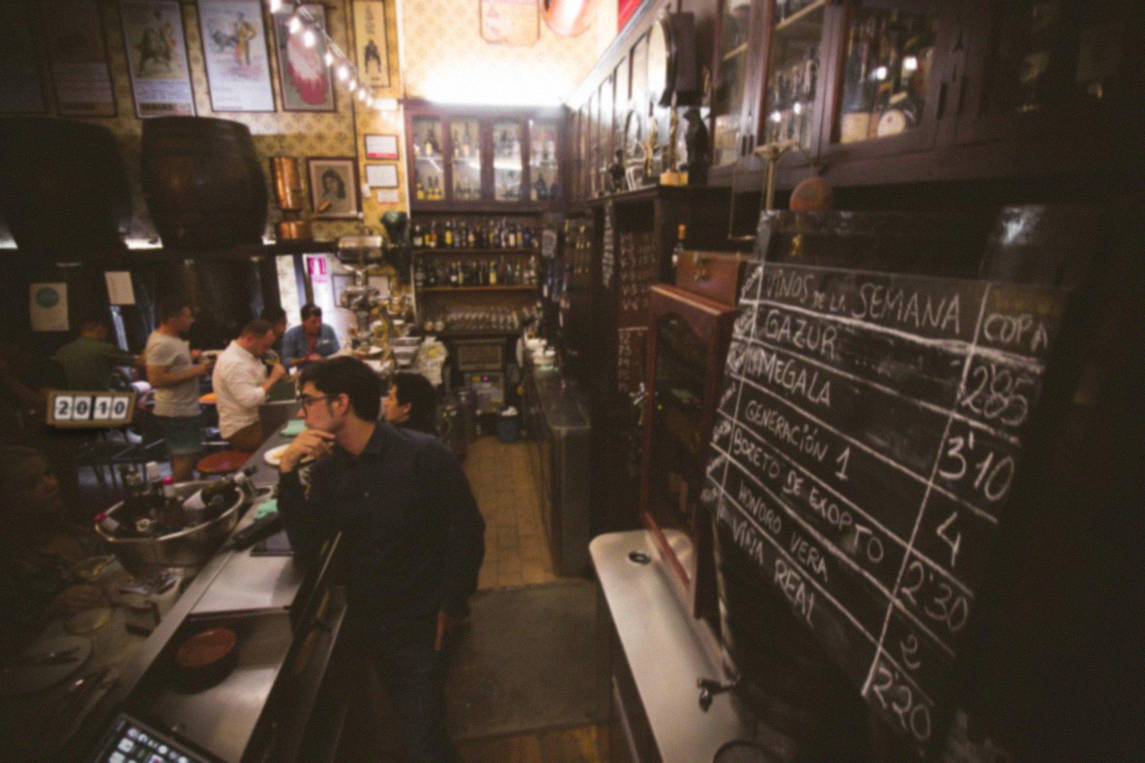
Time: **20:10**
